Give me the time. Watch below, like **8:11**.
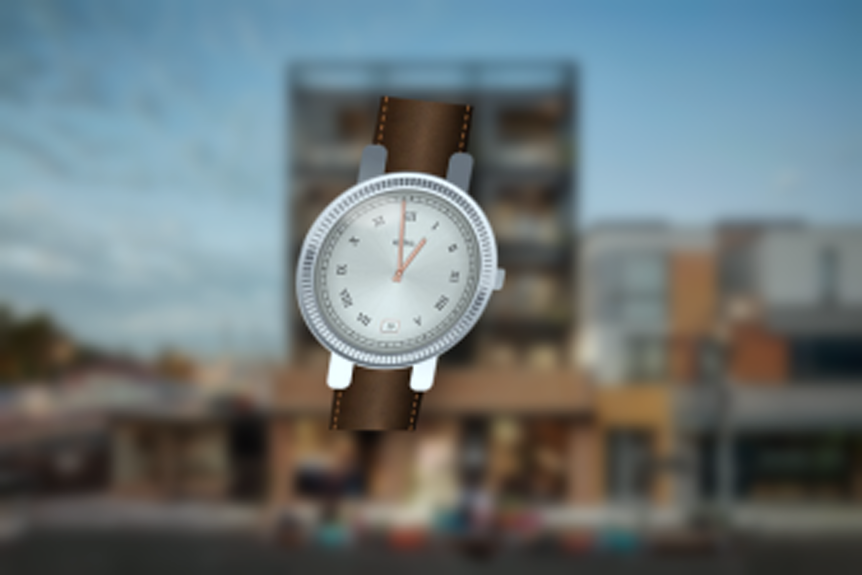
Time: **12:59**
